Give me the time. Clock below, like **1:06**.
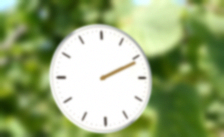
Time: **2:11**
